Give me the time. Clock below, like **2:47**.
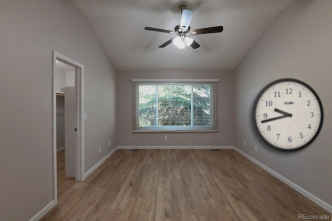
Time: **9:43**
